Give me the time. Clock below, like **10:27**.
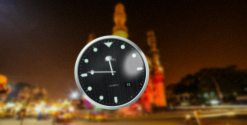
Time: **11:46**
